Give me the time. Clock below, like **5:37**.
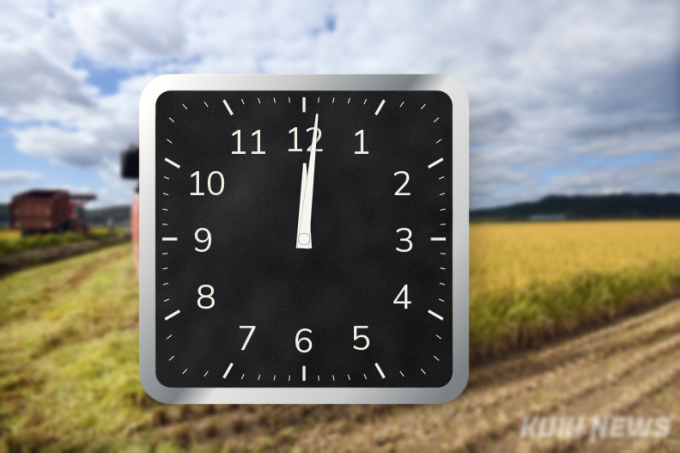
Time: **12:01**
